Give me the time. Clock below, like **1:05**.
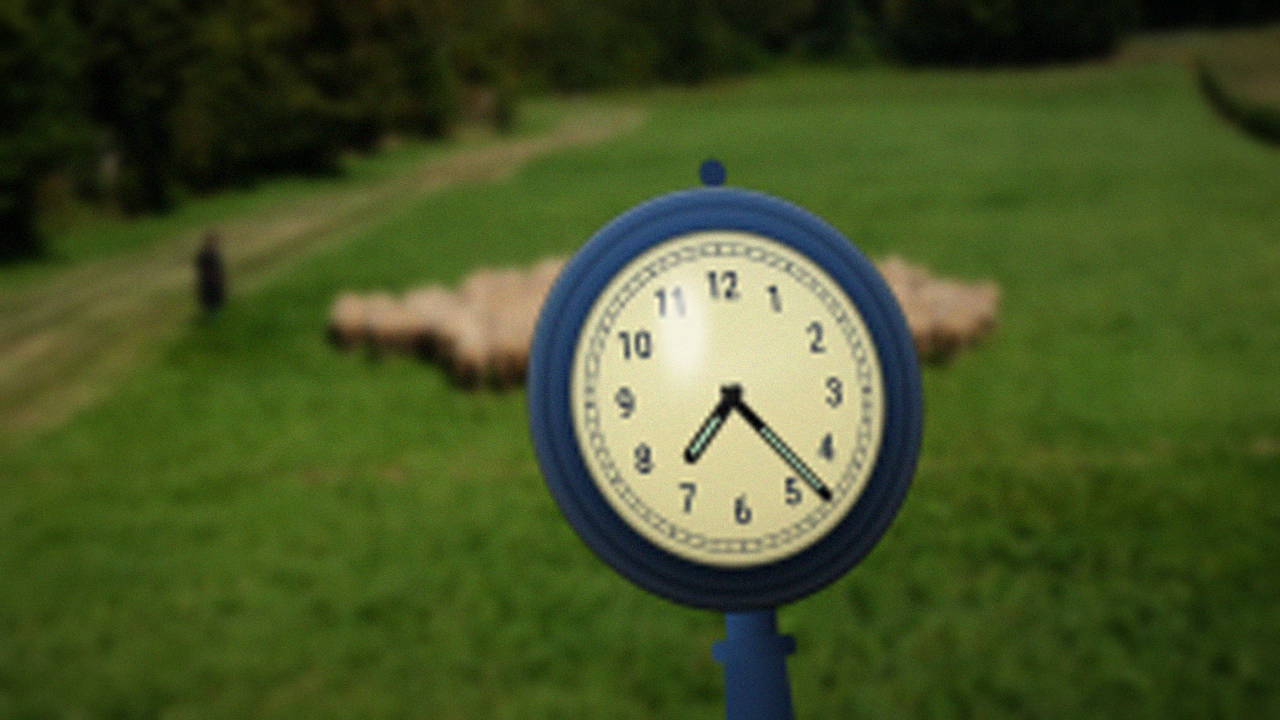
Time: **7:23**
